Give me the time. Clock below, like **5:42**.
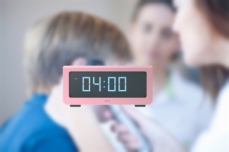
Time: **4:00**
